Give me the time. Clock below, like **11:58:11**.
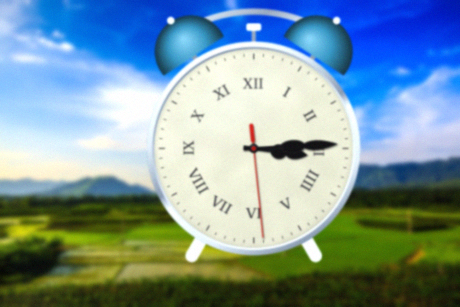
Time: **3:14:29**
